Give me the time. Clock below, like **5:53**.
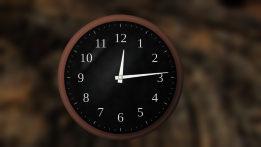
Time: **12:14**
